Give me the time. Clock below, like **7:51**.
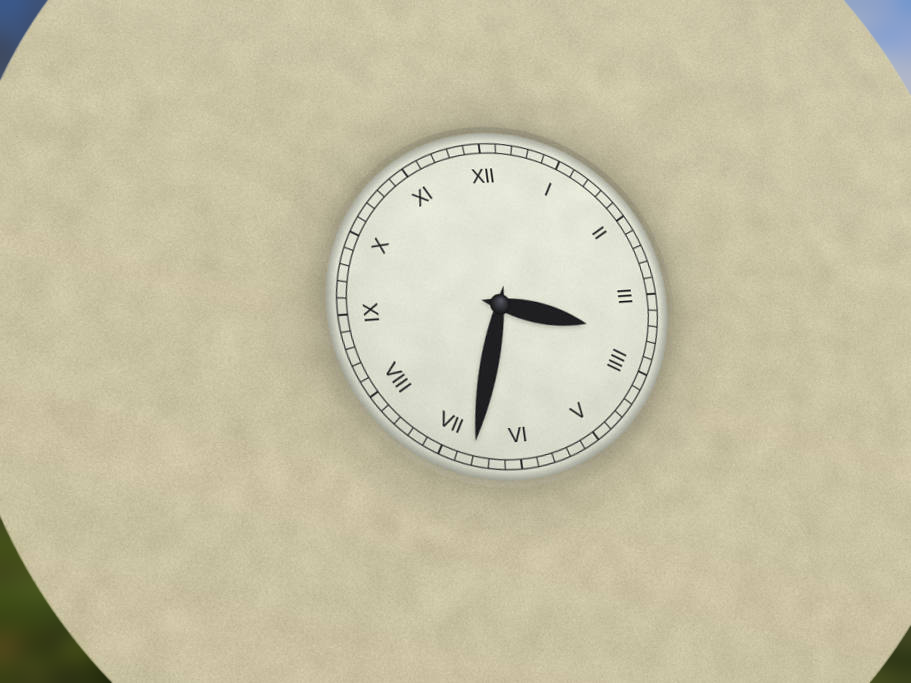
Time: **3:33**
